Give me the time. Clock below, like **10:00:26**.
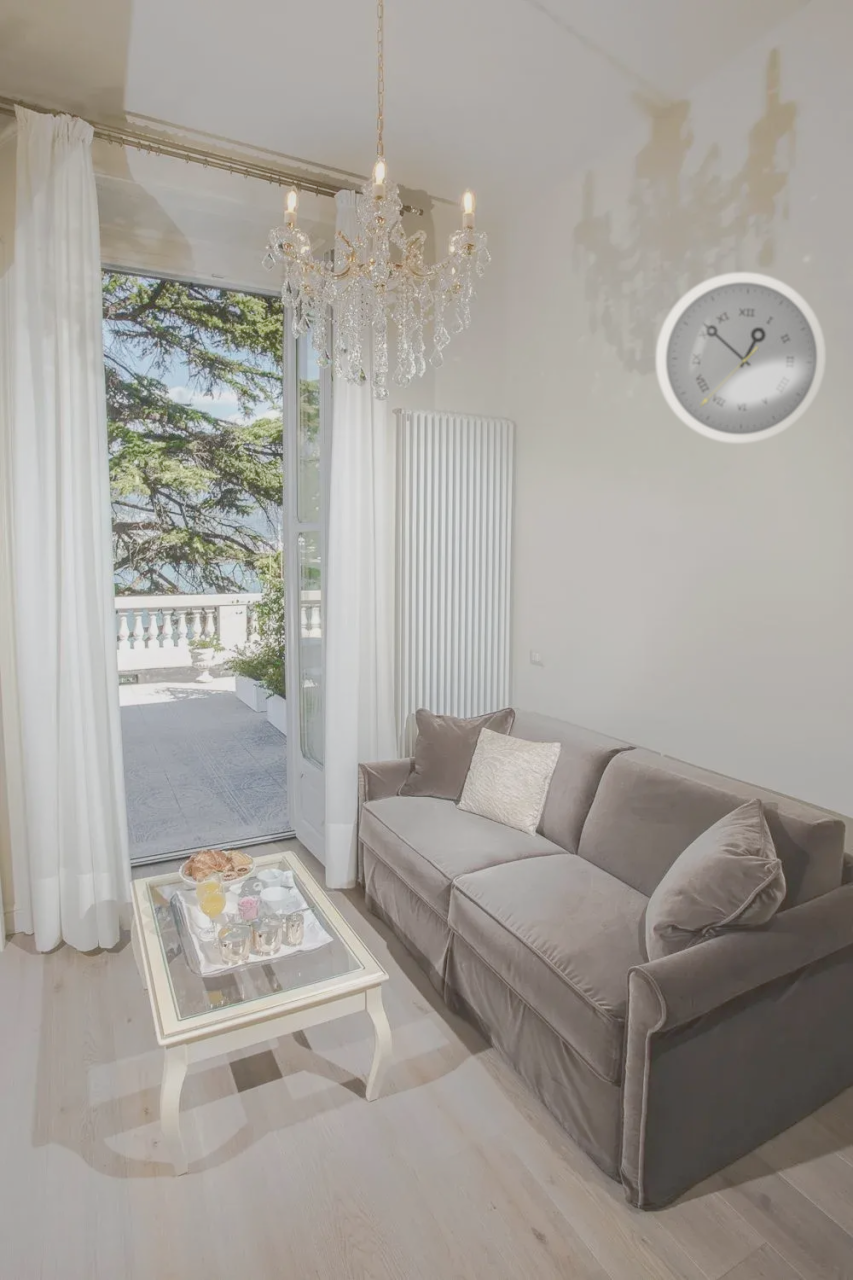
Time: **12:51:37**
